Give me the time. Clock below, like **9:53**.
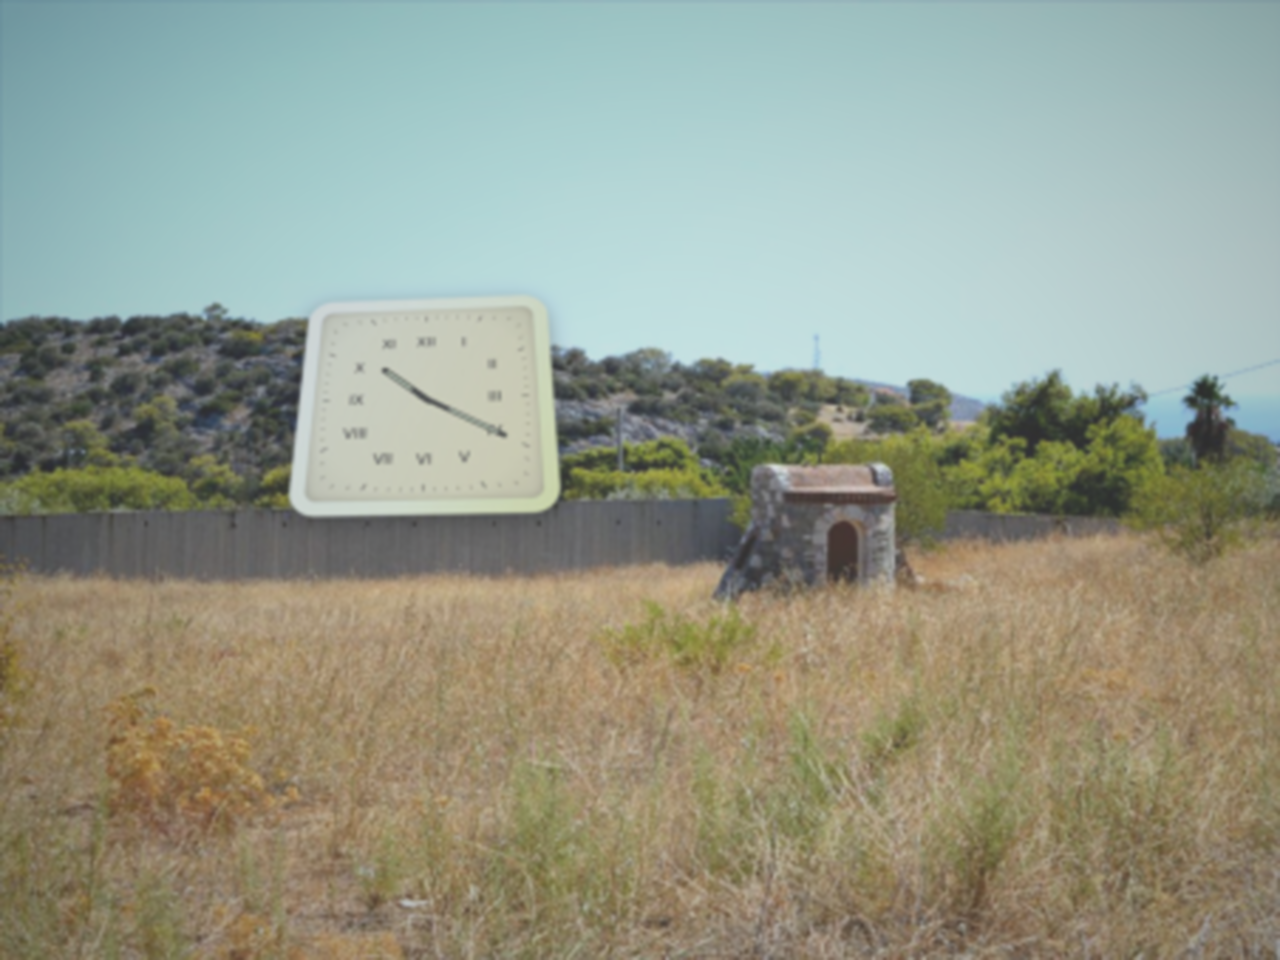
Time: **10:20**
